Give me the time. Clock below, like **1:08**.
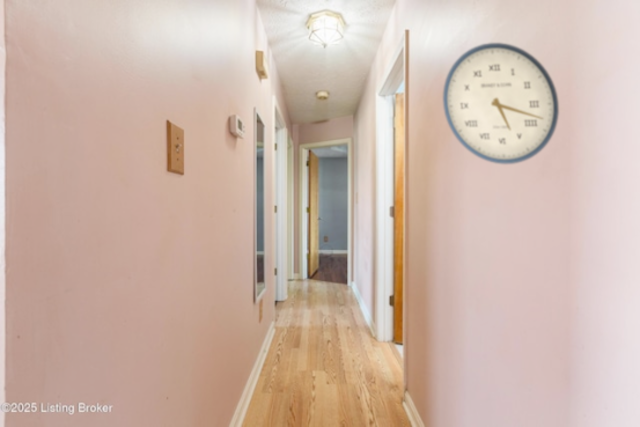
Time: **5:18**
